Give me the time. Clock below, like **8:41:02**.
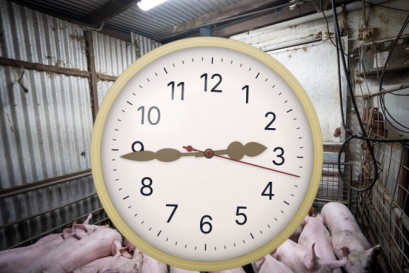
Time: **2:44:17**
